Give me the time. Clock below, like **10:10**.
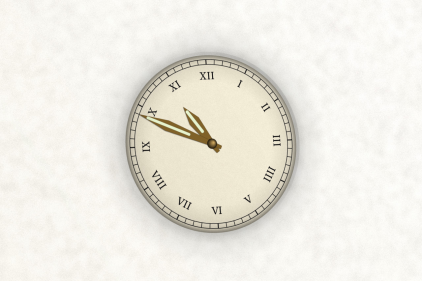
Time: **10:49**
